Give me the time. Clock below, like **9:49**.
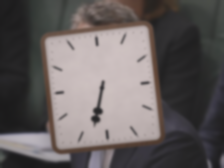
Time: **6:33**
